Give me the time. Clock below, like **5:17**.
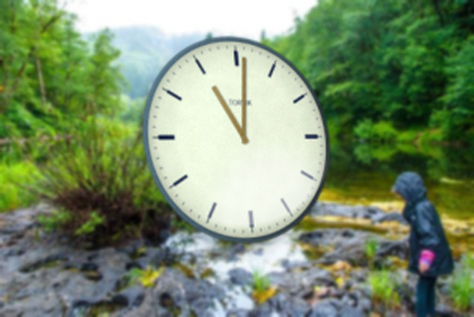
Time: **11:01**
